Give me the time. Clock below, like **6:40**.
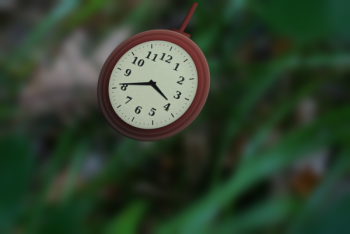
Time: **3:41**
